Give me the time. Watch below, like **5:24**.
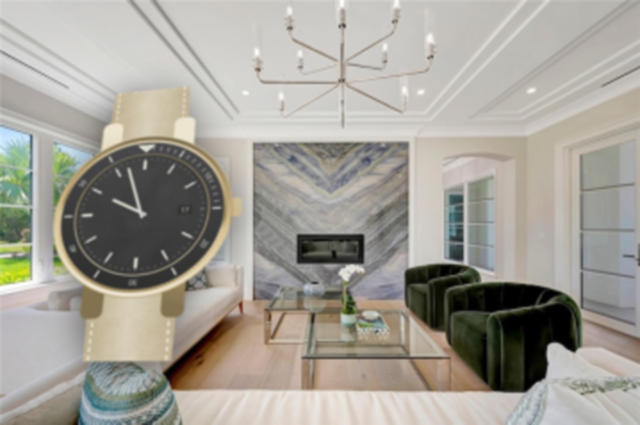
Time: **9:57**
